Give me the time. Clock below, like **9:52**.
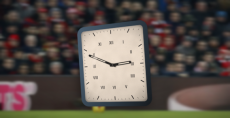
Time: **2:49**
